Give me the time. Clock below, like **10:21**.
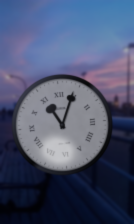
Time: **11:04**
